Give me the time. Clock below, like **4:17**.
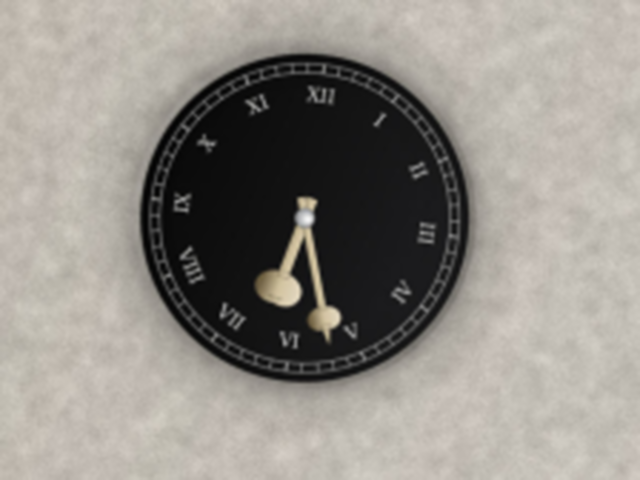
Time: **6:27**
